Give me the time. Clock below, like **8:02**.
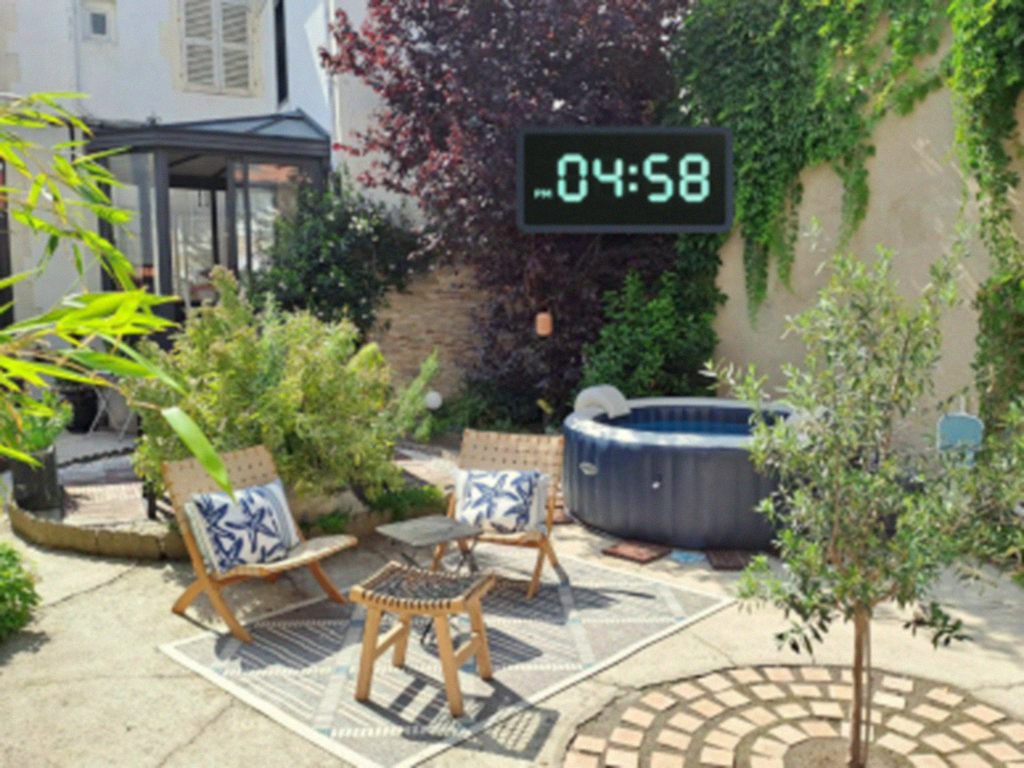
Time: **4:58**
